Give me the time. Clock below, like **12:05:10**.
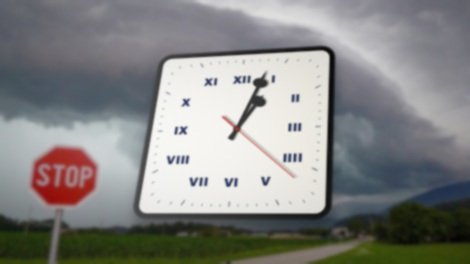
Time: **1:03:22**
